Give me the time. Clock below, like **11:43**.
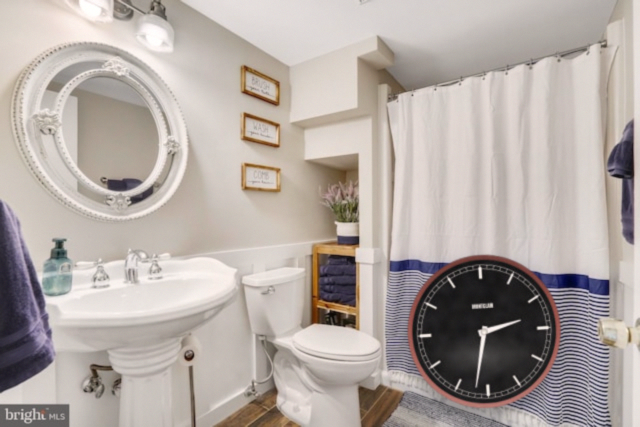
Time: **2:32**
